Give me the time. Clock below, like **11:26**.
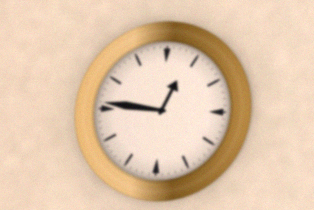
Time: **12:46**
